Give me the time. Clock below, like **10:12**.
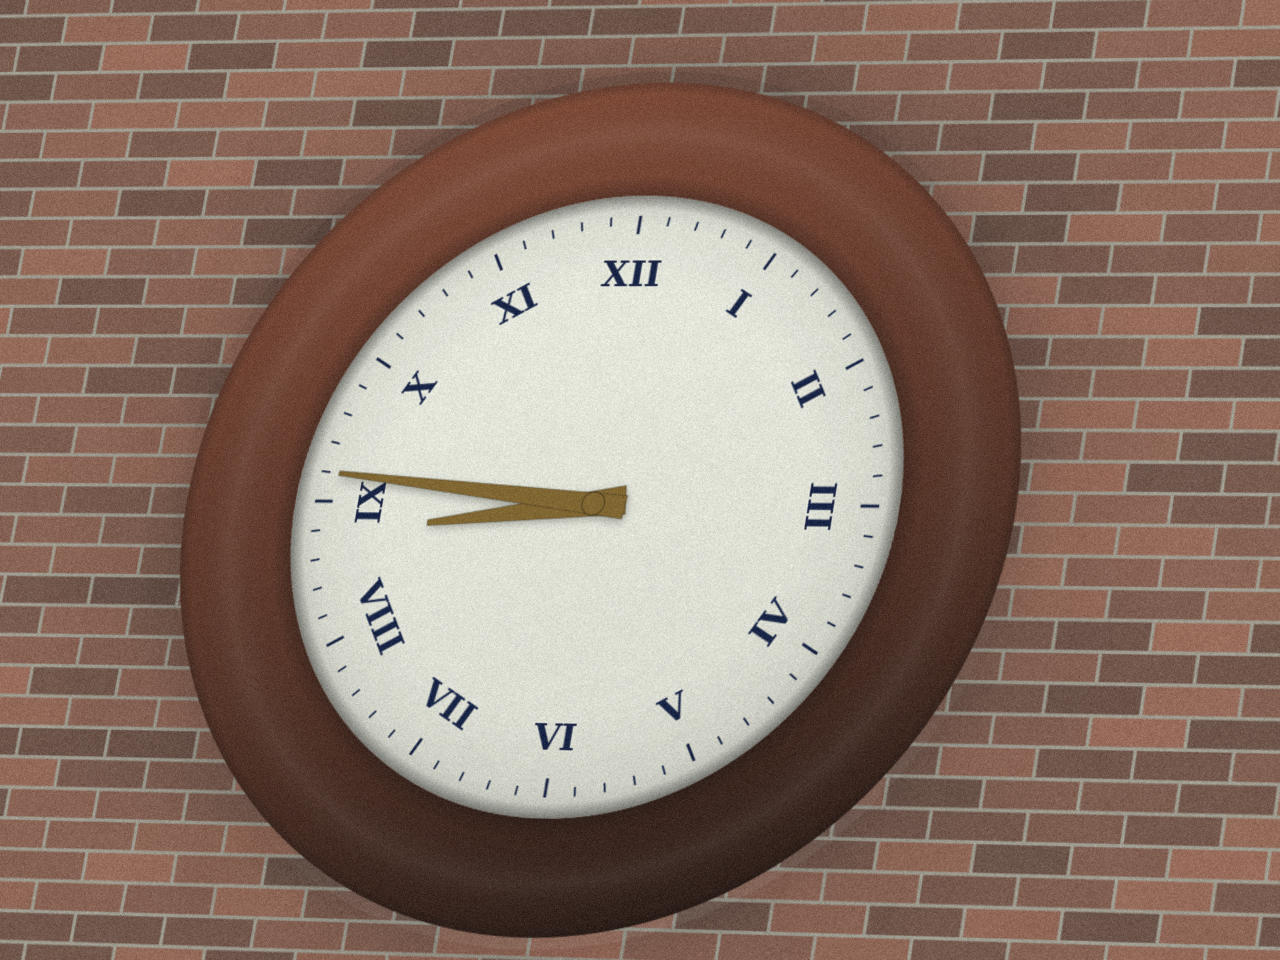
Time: **8:46**
